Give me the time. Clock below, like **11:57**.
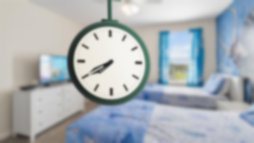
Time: **7:40**
